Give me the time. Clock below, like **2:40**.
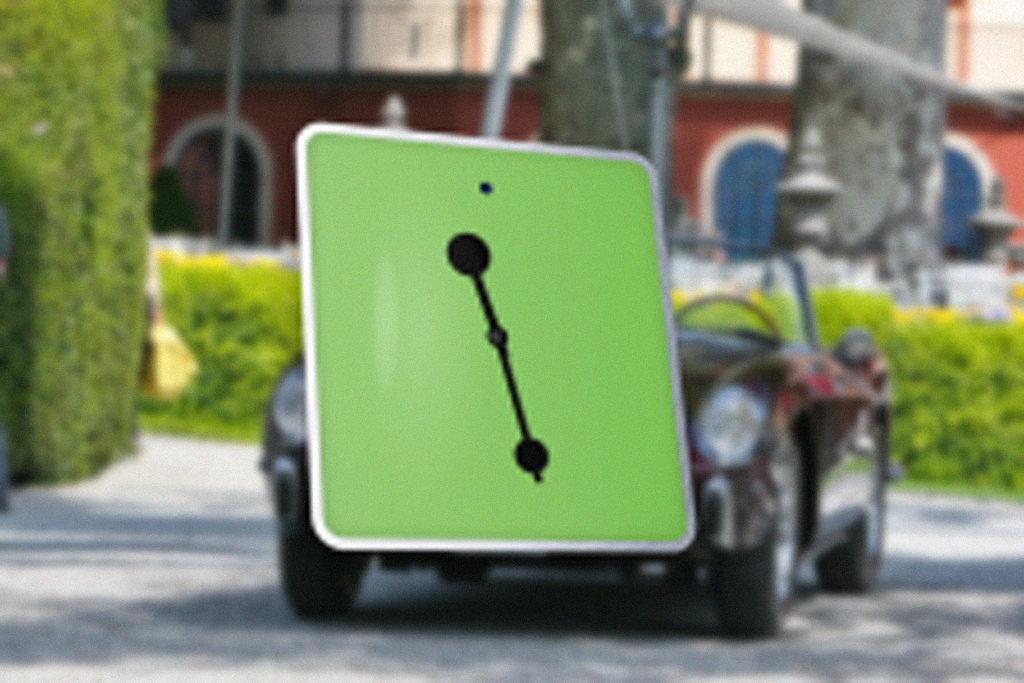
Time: **11:28**
